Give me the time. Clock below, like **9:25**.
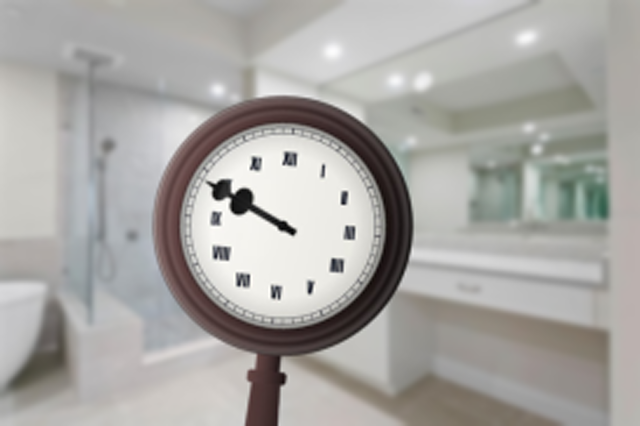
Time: **9:49**
